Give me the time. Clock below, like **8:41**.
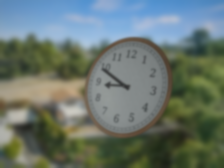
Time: **8:49**
